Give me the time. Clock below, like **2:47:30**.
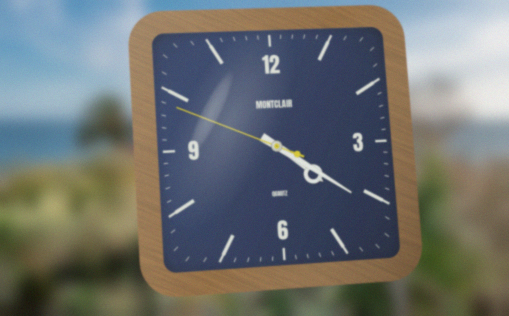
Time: **4:20:49**
